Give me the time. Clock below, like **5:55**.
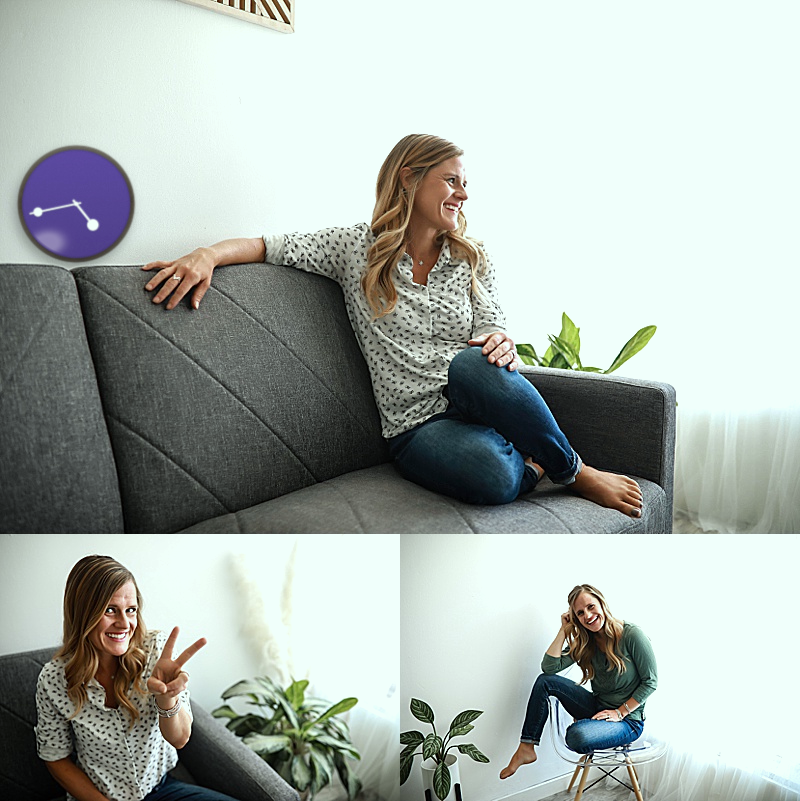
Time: **4:43**
